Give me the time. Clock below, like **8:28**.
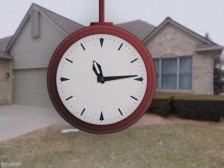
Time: **11:14**
